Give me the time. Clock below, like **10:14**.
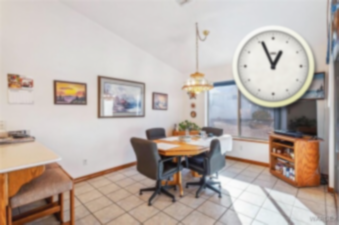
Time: **12:56**
